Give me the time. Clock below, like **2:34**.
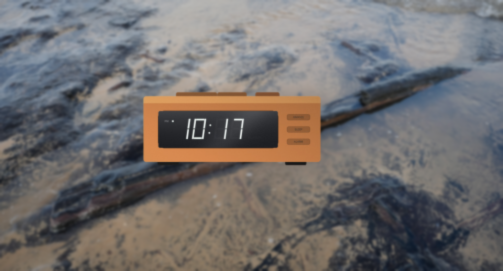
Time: **10:17**
